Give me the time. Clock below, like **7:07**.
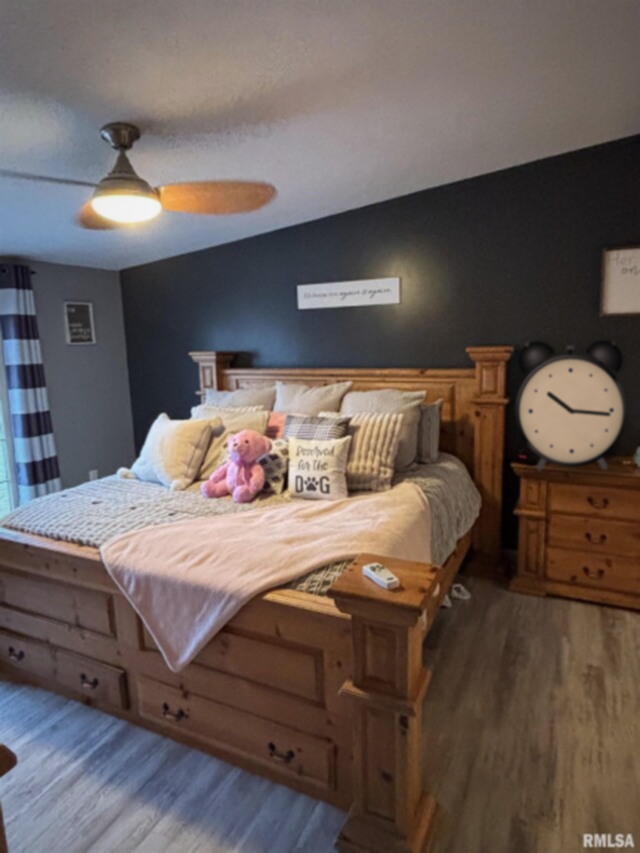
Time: **10:16**
